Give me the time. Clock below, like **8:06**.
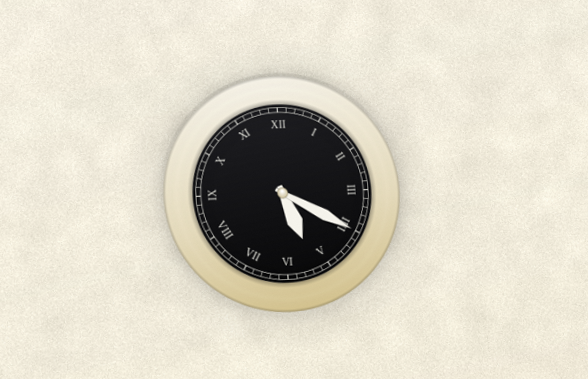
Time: **5:20**
